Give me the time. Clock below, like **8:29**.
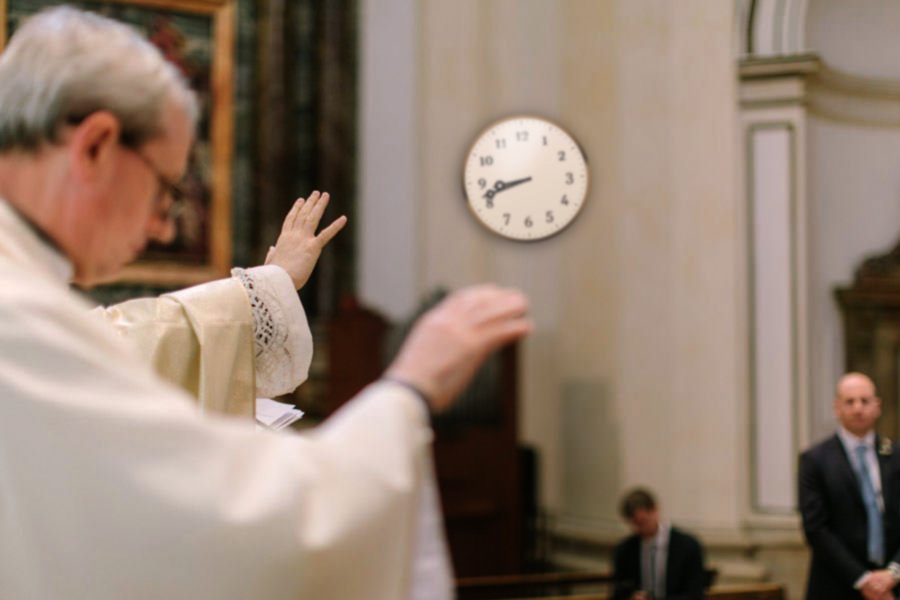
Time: **8:42**
